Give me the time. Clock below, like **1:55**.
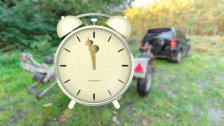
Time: **11:58**
